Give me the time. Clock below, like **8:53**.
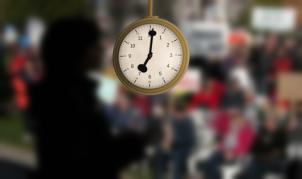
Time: **7:01**
